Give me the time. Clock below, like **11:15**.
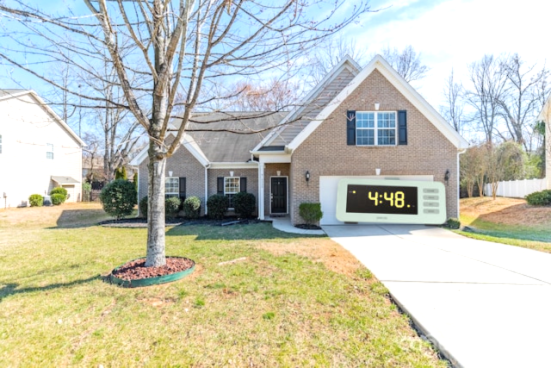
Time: **4:48**
